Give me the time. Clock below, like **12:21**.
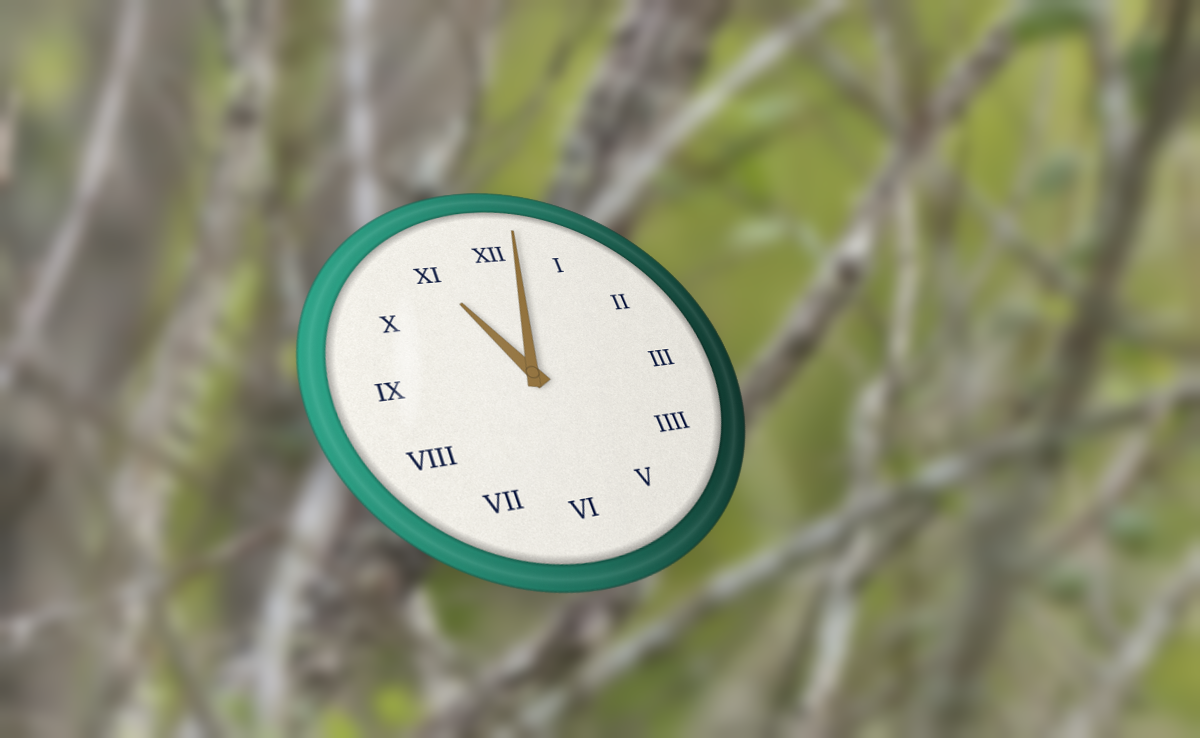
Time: **11:02**
